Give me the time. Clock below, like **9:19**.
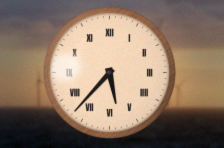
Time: **5:37**
